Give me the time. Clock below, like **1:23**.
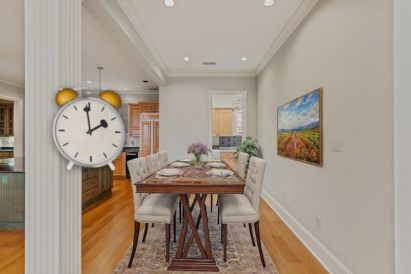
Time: **1:59**
